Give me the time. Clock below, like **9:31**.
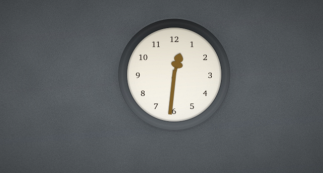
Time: **12:31**
